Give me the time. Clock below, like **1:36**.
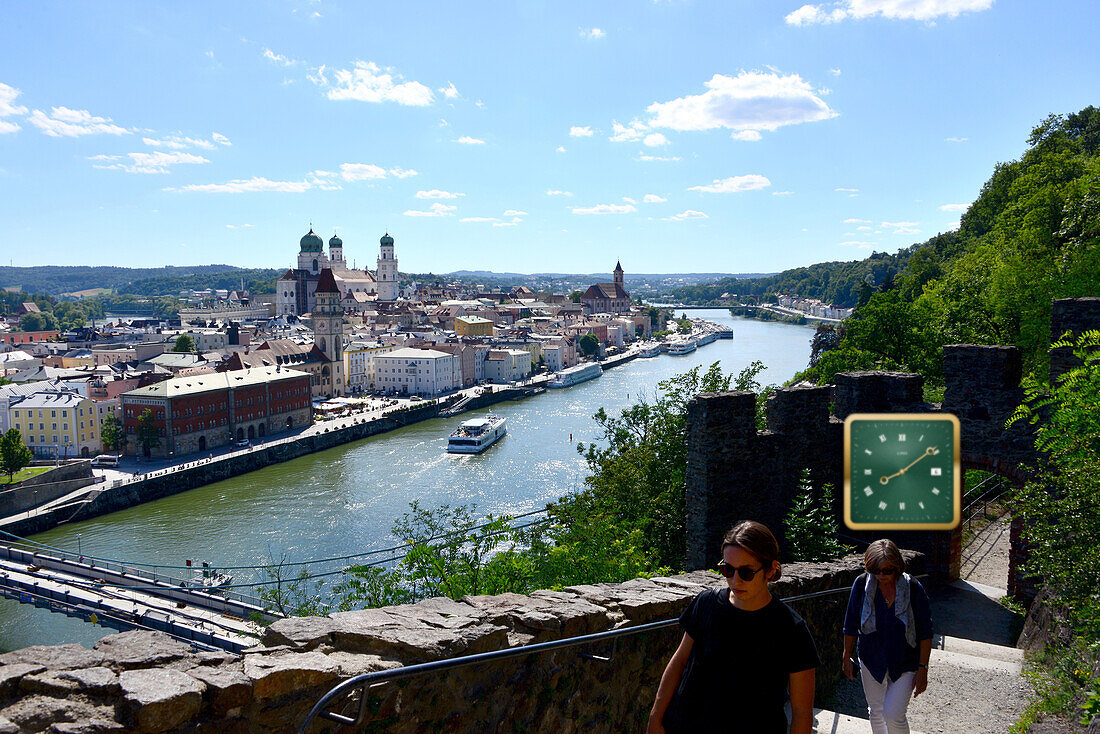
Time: **8:09**
